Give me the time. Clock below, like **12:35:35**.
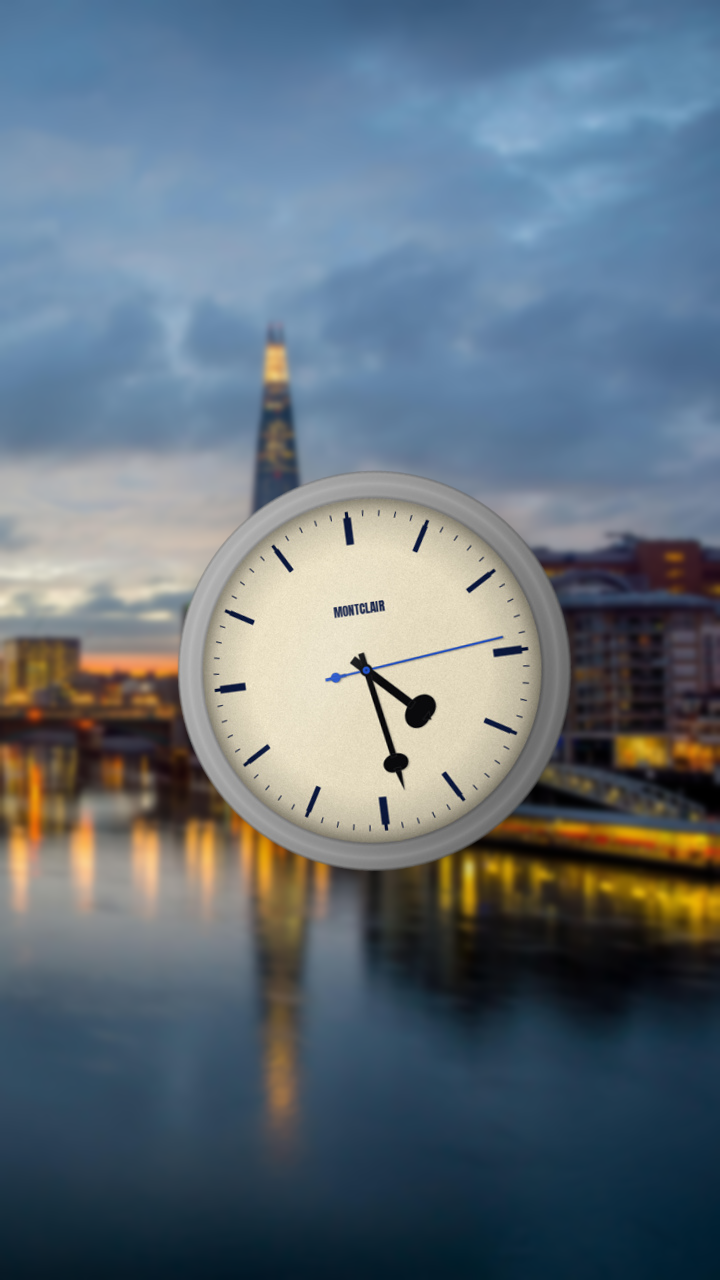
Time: **4:28:14**
